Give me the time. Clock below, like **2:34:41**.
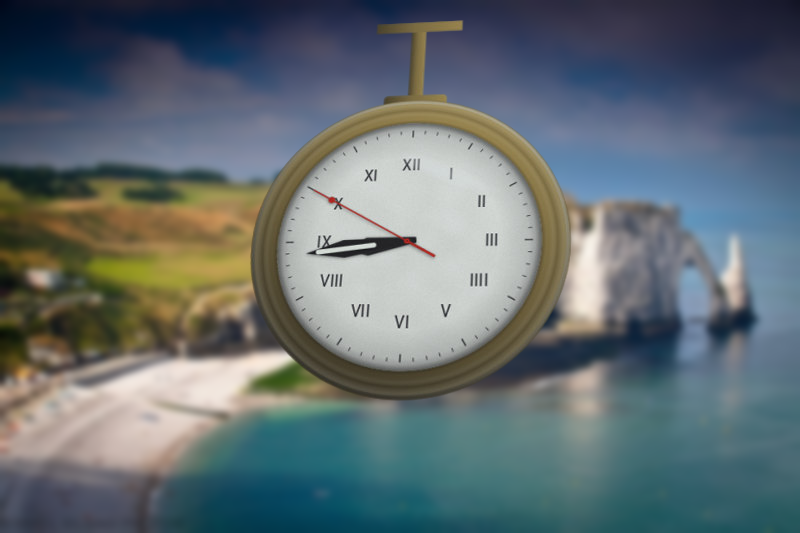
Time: **8:43:50**
